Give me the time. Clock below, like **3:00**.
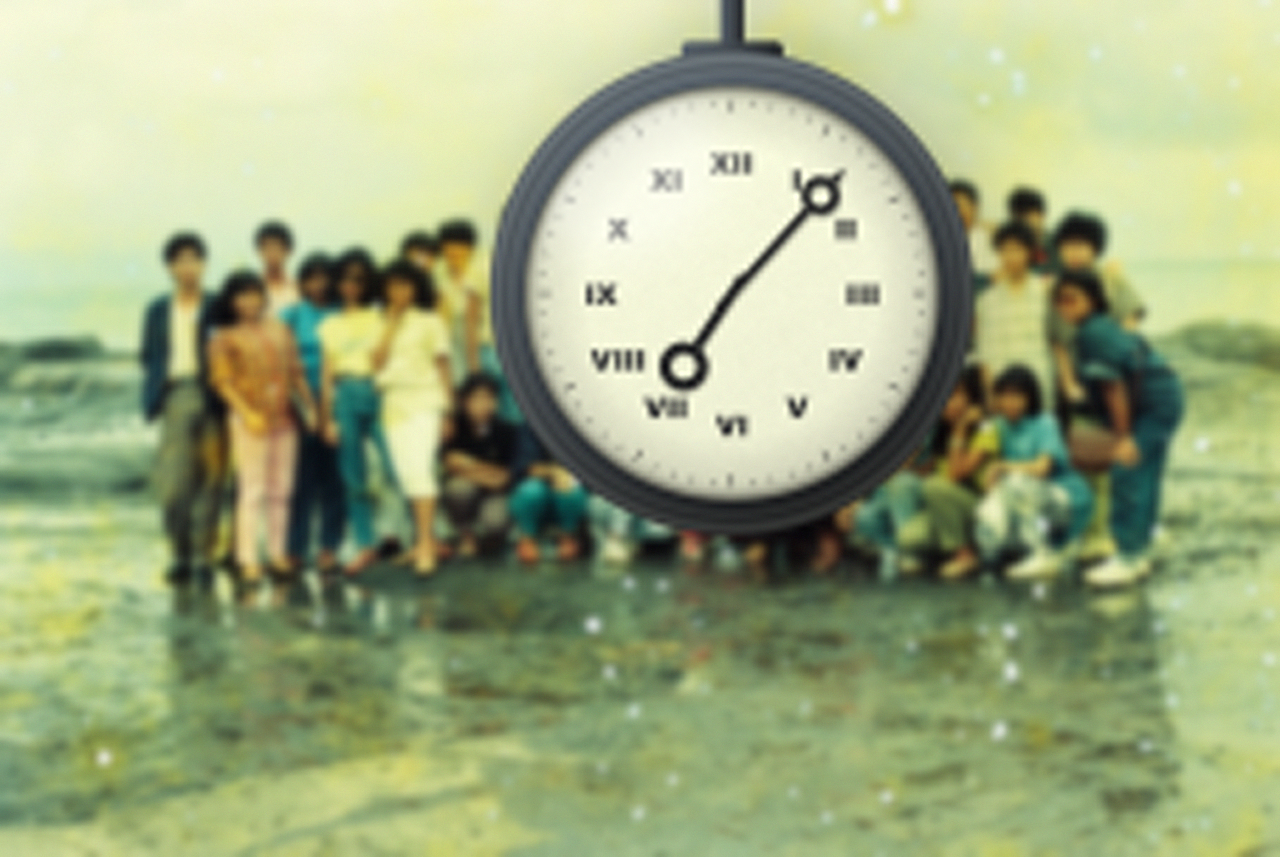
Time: **7:07**
